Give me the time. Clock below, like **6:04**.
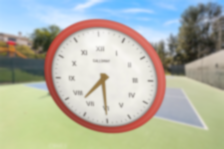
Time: **7:30**
